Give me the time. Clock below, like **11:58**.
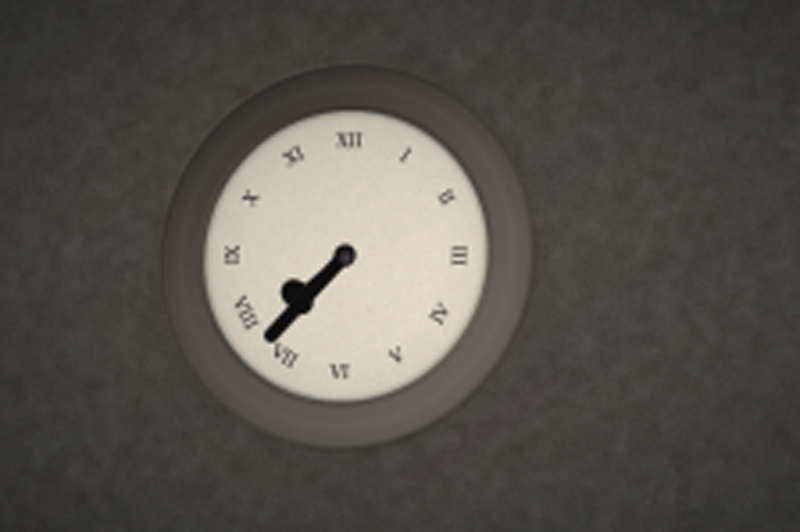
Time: **7:37**
